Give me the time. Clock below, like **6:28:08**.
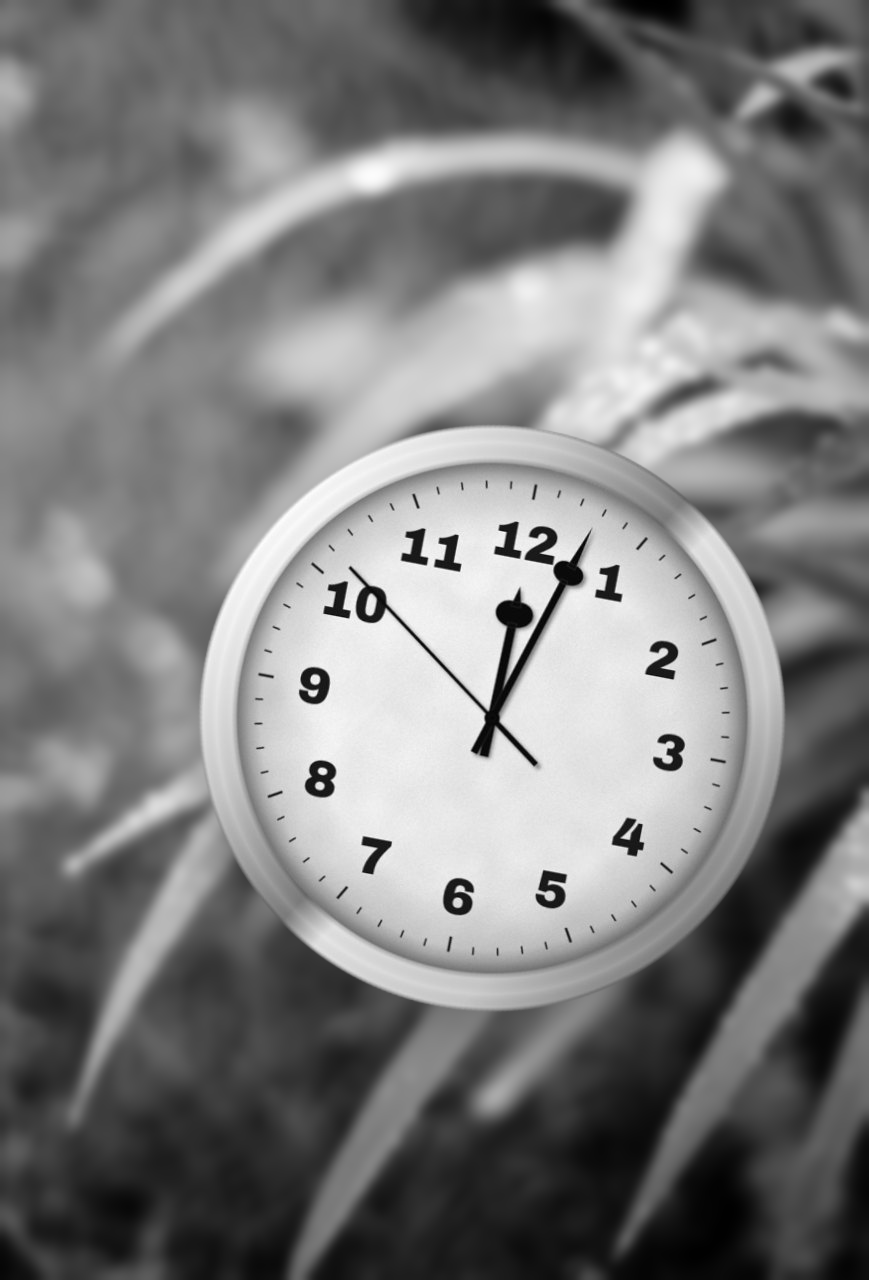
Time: **12:02:51**
